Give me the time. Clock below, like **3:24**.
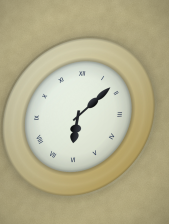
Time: **6:08**
